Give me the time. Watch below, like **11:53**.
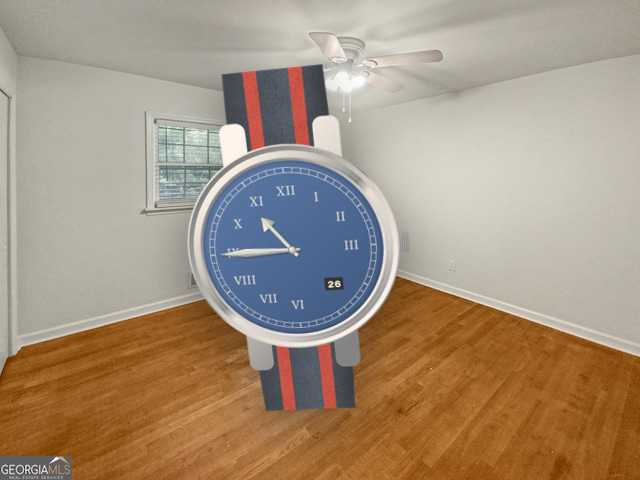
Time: **10:45**
